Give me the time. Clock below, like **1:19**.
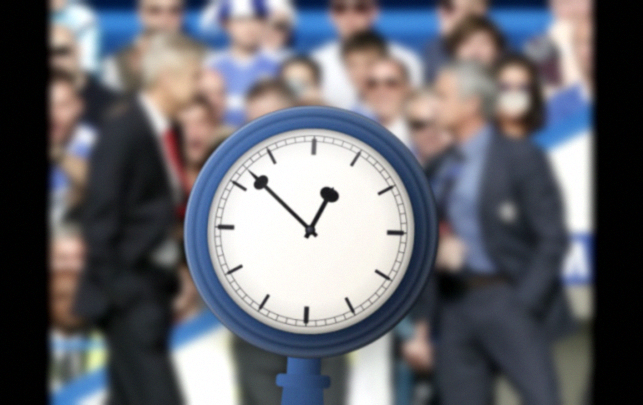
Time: **12:52**
